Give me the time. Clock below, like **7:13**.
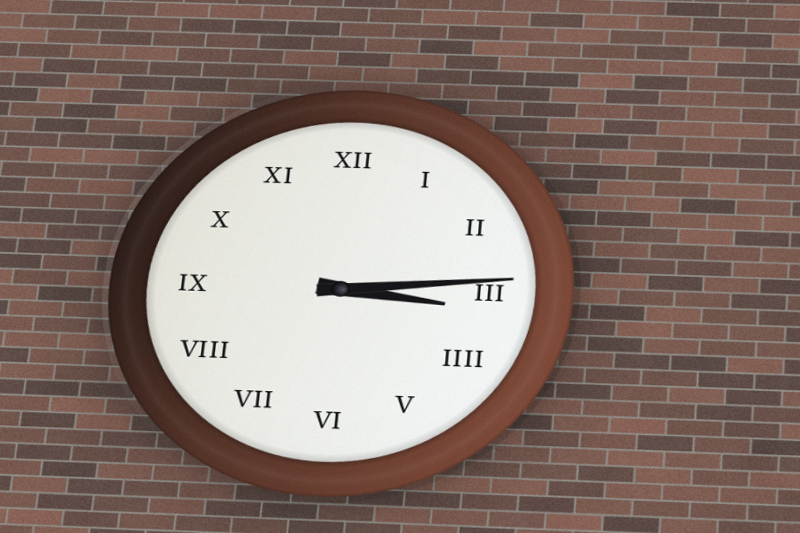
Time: **3:14**
